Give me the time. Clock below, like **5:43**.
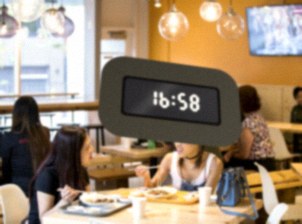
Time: **16:58**
